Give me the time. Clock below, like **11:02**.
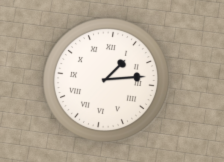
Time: **1:13**
